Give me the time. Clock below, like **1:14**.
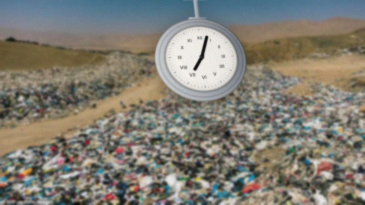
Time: **7:03**
